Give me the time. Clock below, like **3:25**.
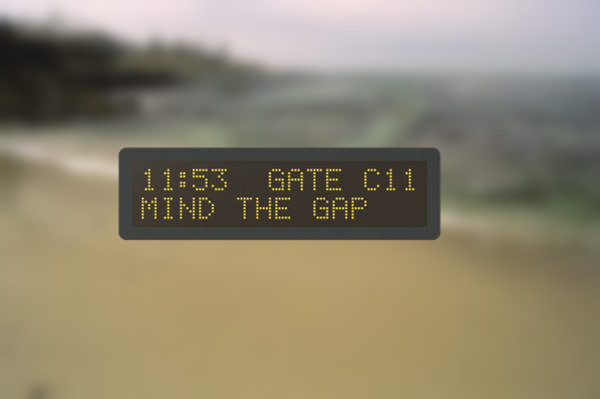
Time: **11:53**
